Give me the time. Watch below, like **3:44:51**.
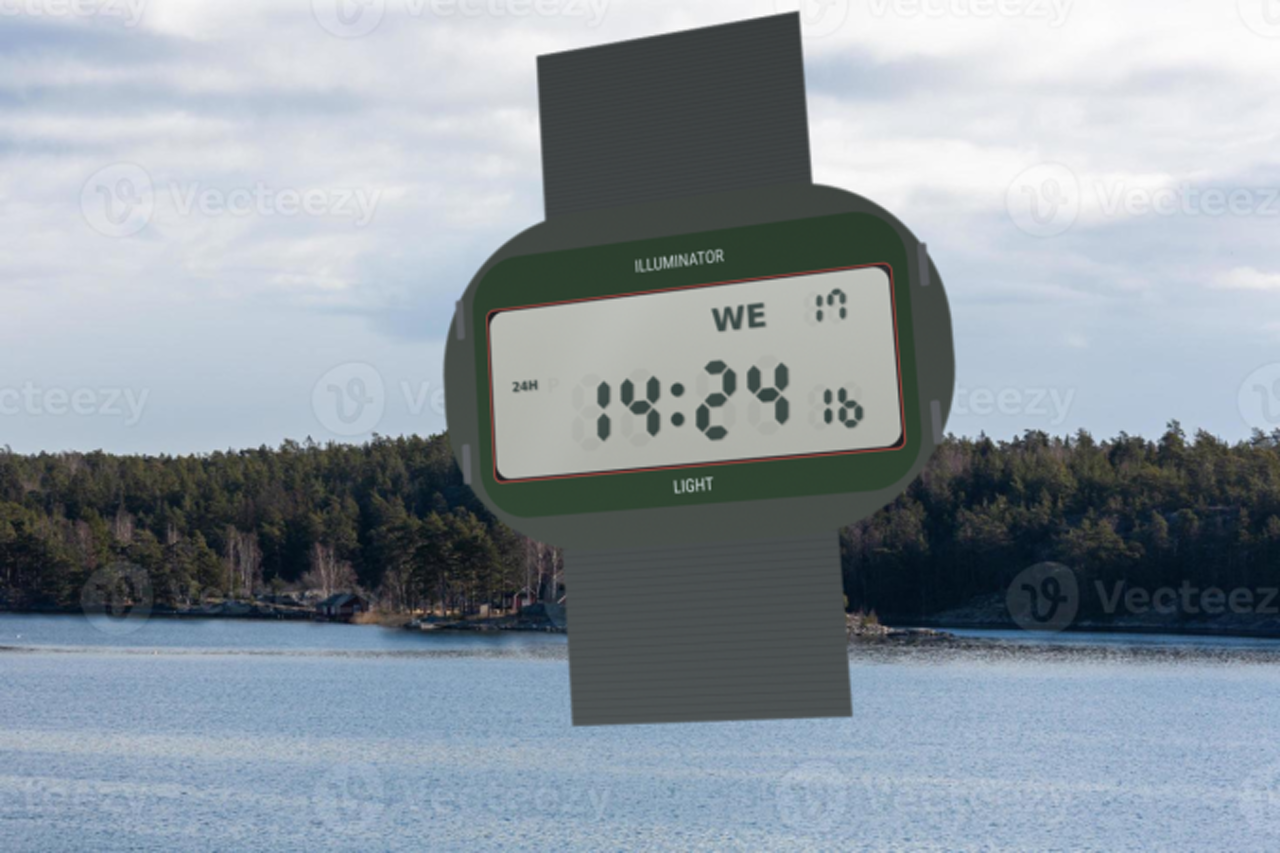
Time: **14:24:16**
